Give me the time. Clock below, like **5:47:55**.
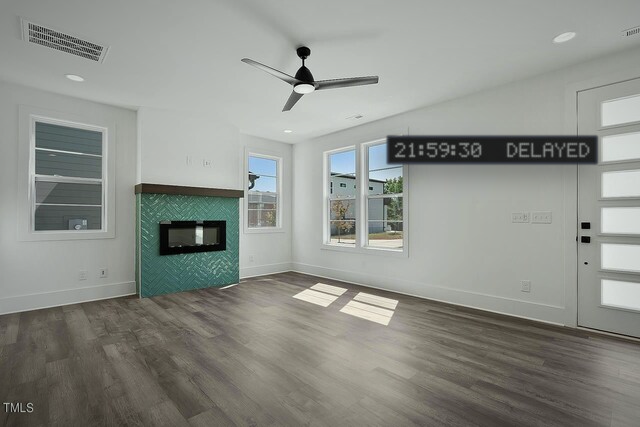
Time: **21:59:30**
